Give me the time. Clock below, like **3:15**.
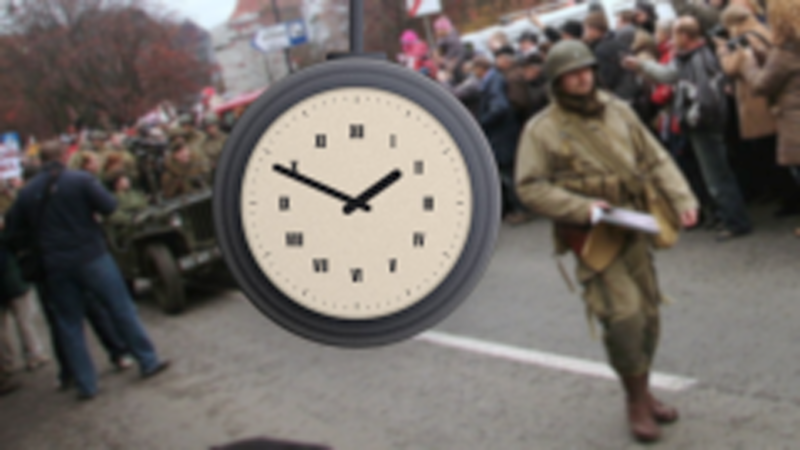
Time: **1:49**
